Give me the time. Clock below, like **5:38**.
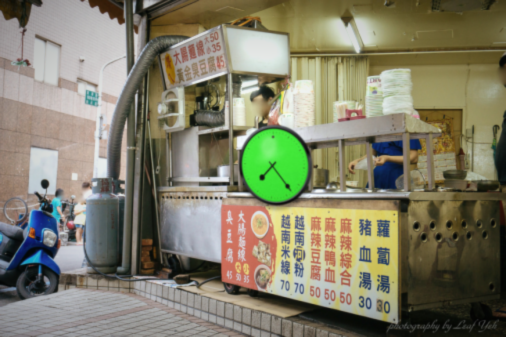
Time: **7:23**
